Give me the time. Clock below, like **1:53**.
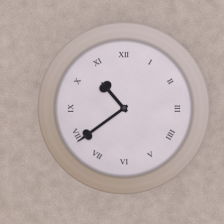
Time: **10:39**
